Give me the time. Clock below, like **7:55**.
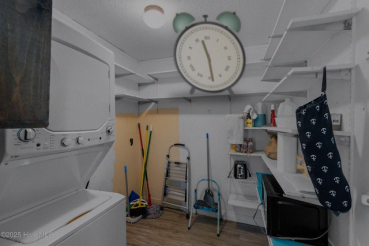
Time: **11:29**
